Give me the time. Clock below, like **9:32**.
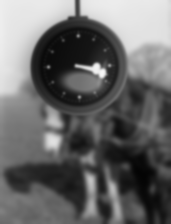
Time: **3:18**
